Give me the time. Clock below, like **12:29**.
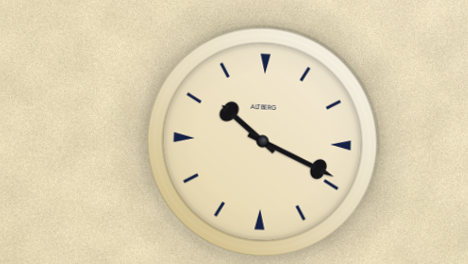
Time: **10:19**
